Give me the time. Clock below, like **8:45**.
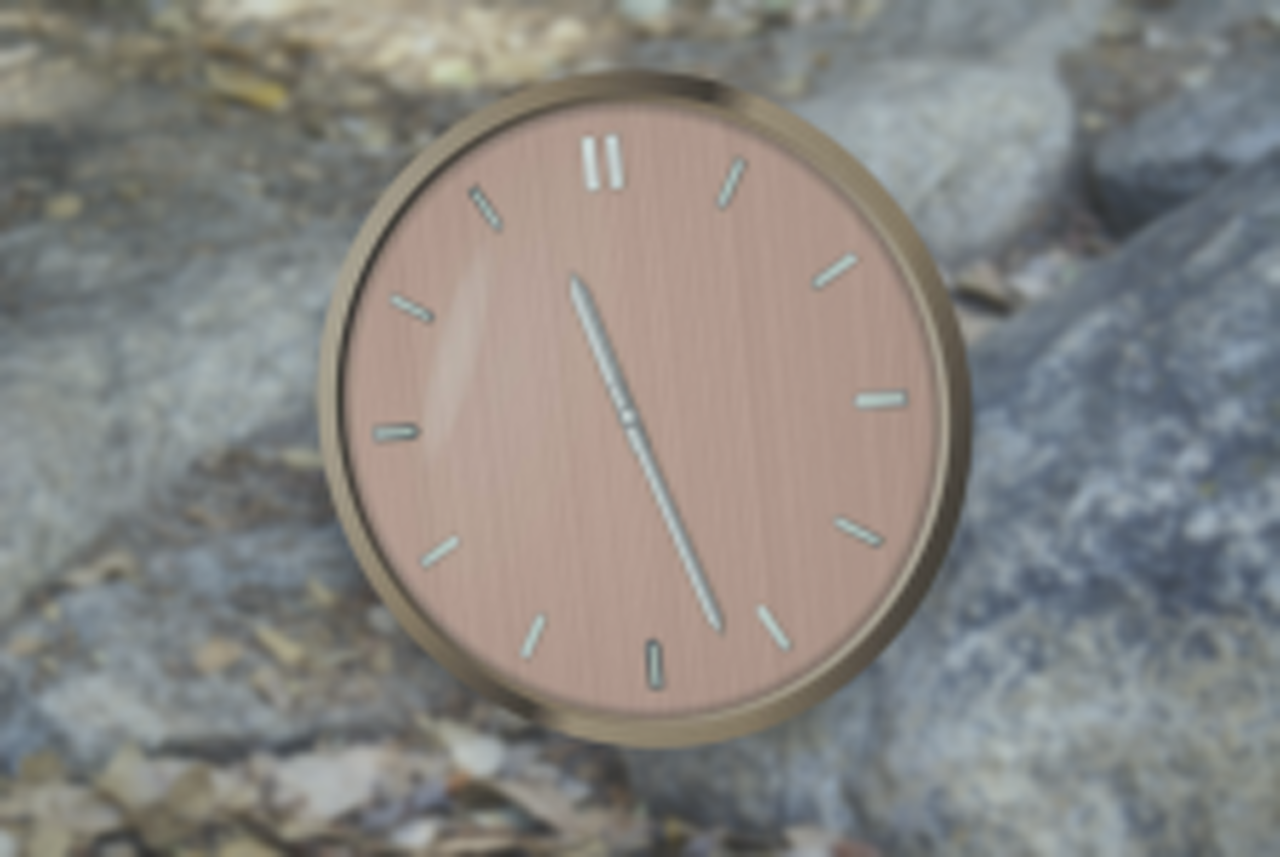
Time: **11:27**
